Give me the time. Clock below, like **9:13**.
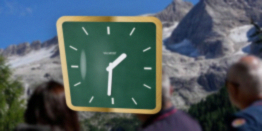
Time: **1:31**
